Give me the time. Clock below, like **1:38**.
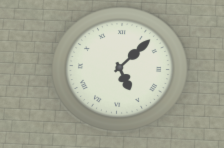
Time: **5:07**
